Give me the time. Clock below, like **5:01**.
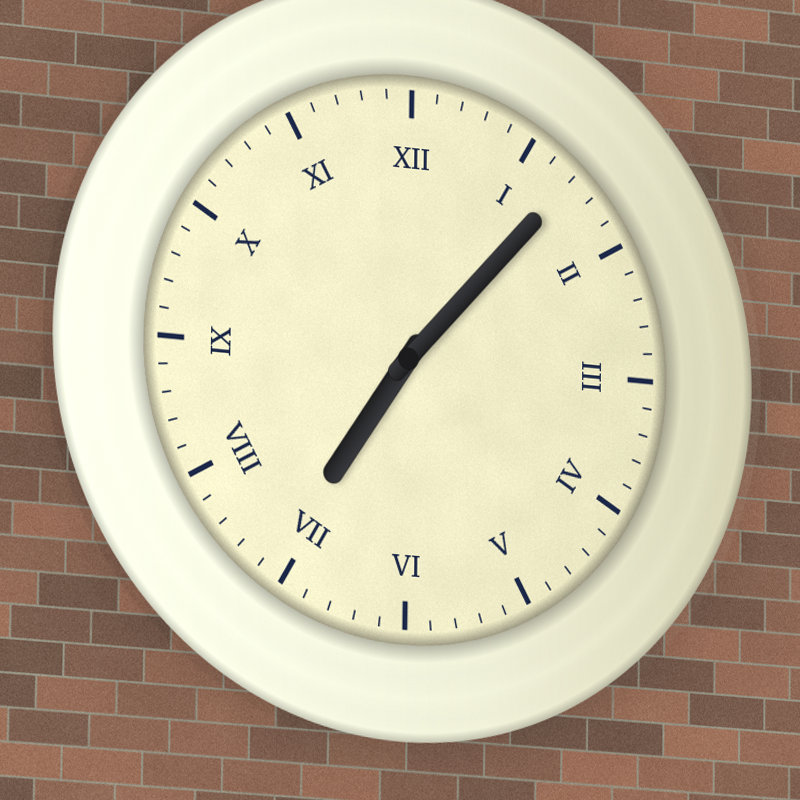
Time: **7:07**
